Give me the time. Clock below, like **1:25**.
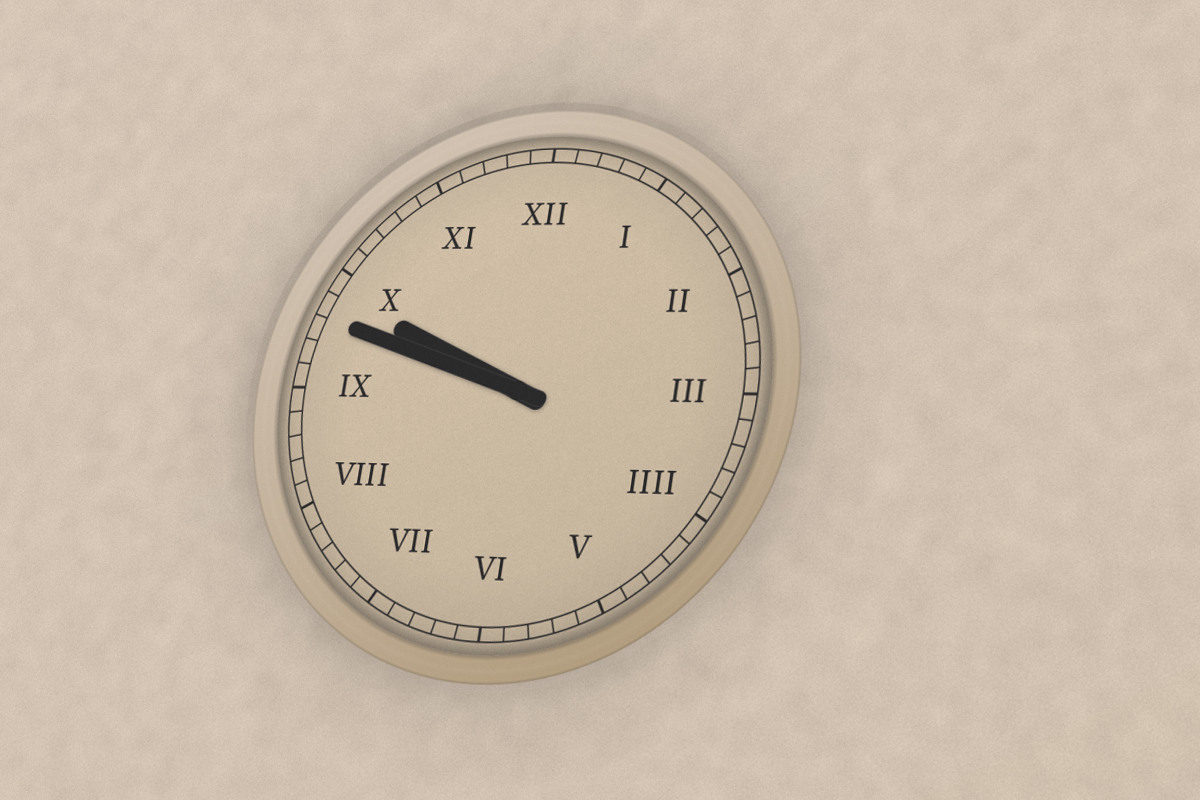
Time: **9:48**
